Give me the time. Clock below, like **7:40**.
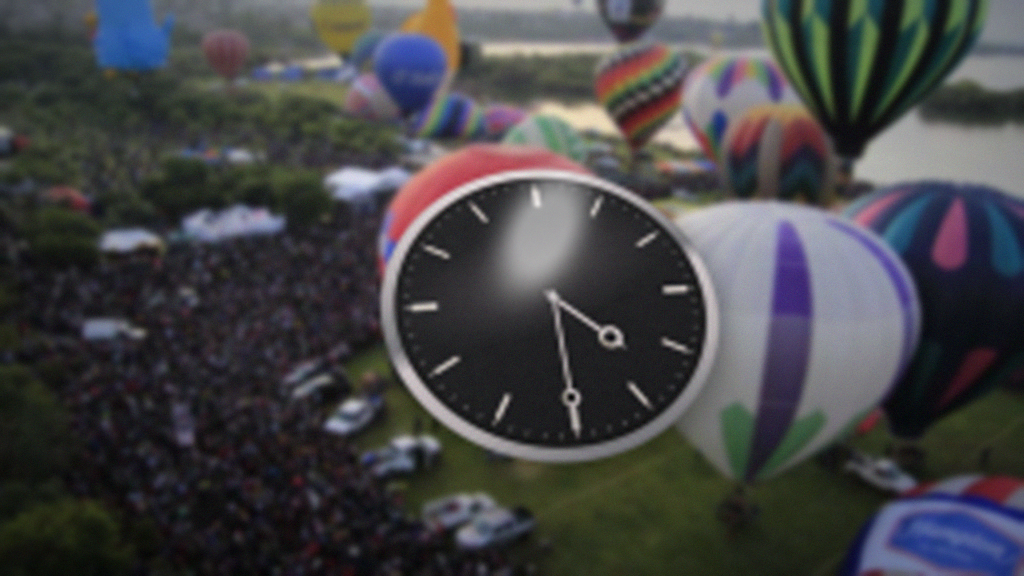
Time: **4:30**
